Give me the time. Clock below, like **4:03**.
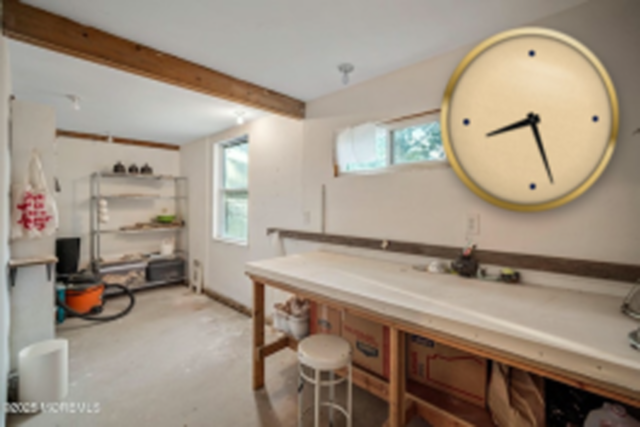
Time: **8:27**
